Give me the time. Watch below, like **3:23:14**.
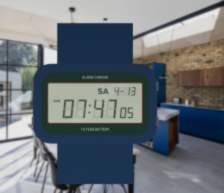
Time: **7:47:05**
